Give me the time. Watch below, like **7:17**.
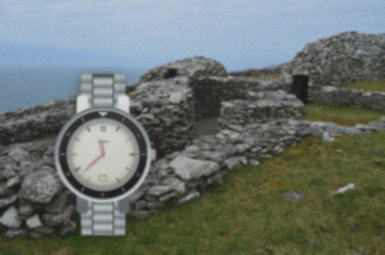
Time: **11:38**
